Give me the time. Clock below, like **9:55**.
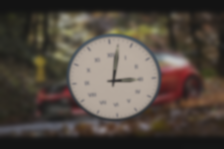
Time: **3:02**
